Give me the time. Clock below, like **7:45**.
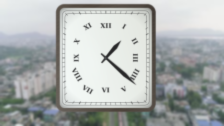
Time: **1:22**
